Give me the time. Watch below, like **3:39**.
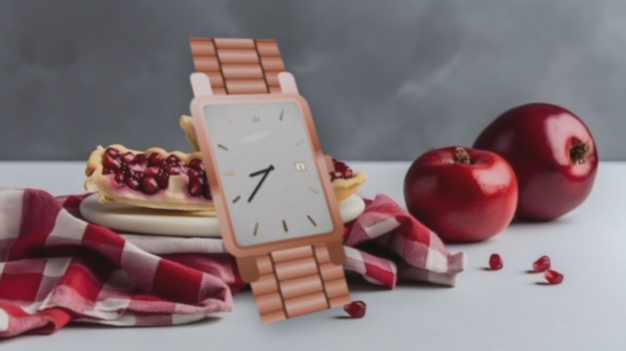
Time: **8:38**
